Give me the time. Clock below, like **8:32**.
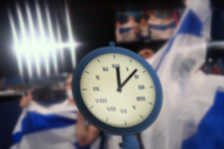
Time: **12:08**
